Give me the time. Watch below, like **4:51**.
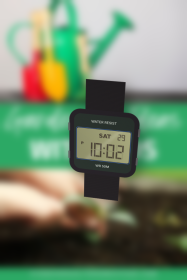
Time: **10:02**
